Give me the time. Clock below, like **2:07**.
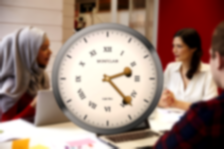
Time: **2:23**
